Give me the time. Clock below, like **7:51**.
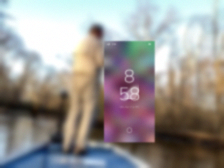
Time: **8:58**
